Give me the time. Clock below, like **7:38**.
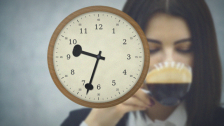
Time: **9:33**
